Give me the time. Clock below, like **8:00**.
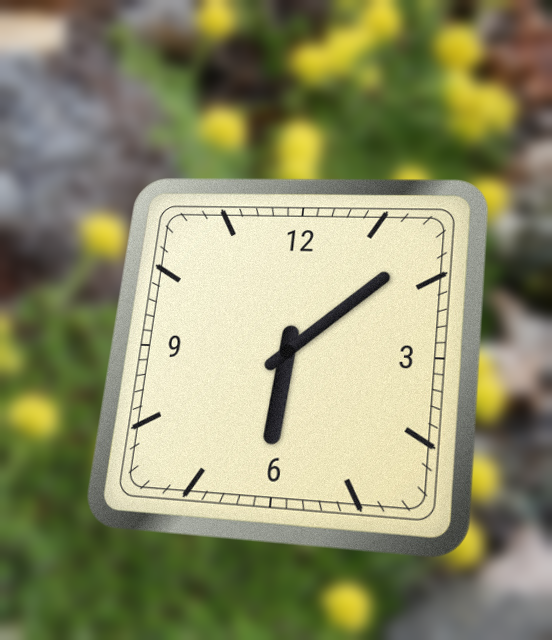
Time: **6:08**
